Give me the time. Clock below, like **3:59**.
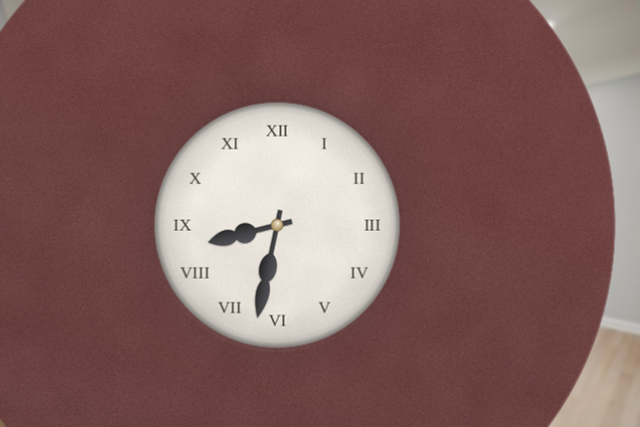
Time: **8:32**
